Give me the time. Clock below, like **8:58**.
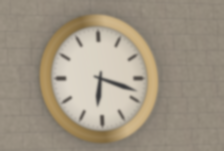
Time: **6:18**
